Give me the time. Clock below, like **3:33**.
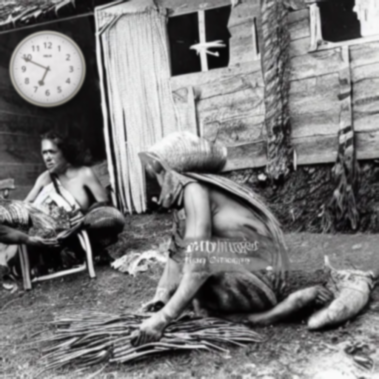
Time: **6:49**
